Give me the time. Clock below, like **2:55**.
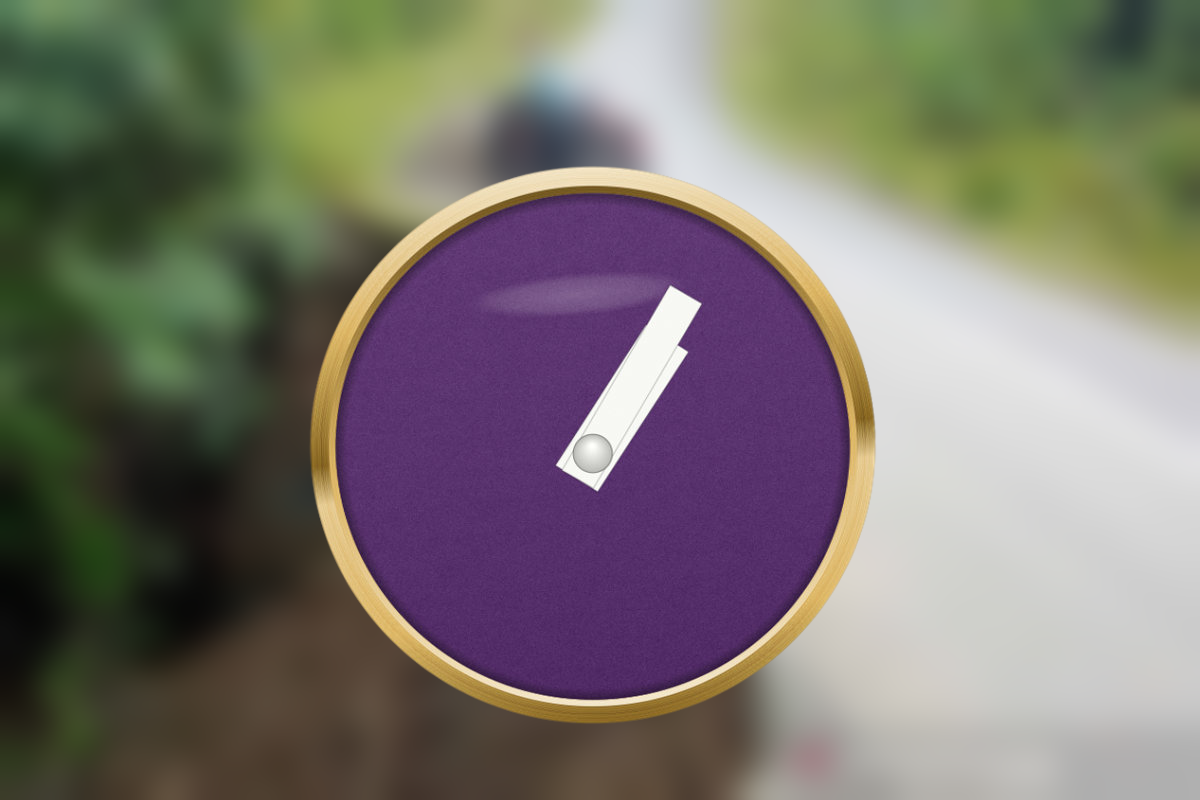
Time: **1:05**
